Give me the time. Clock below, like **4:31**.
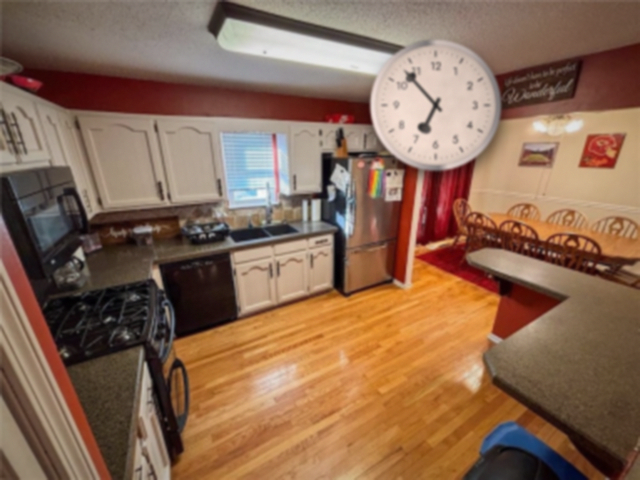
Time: **6:53**
